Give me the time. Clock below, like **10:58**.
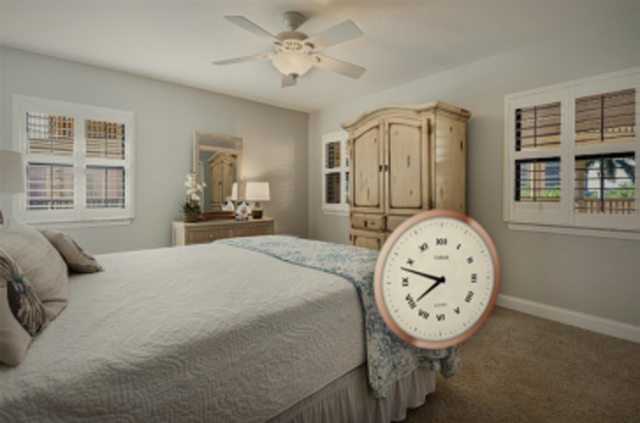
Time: **7:48**
